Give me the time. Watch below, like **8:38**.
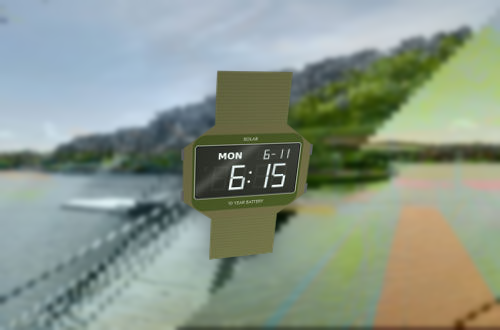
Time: **6:15**
